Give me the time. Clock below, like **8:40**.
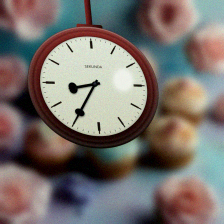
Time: **8:35**
